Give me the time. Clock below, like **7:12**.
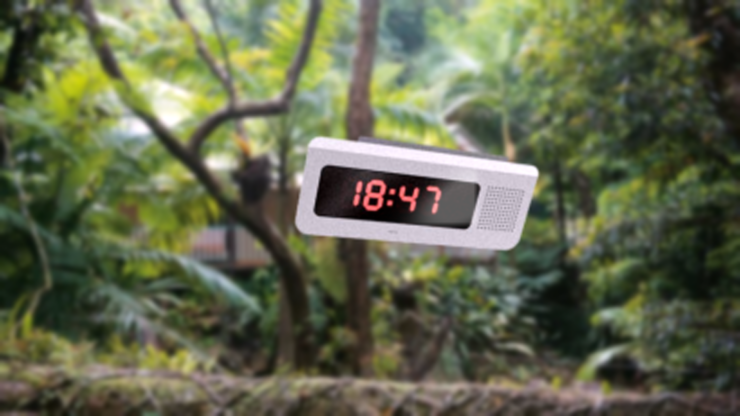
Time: **18:47**
